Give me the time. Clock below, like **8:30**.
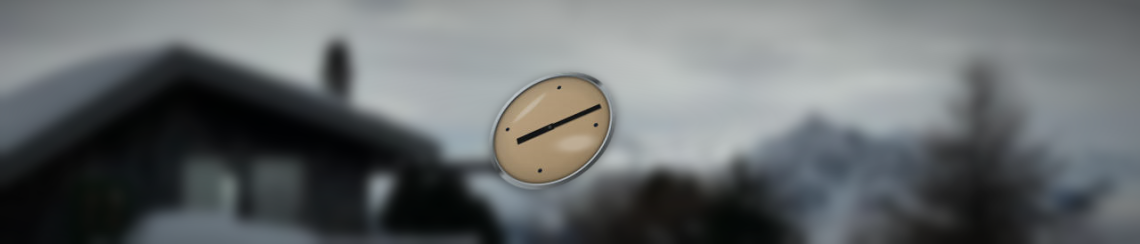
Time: **8:11**
